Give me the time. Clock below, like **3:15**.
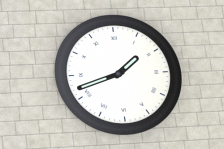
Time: **1:42**
